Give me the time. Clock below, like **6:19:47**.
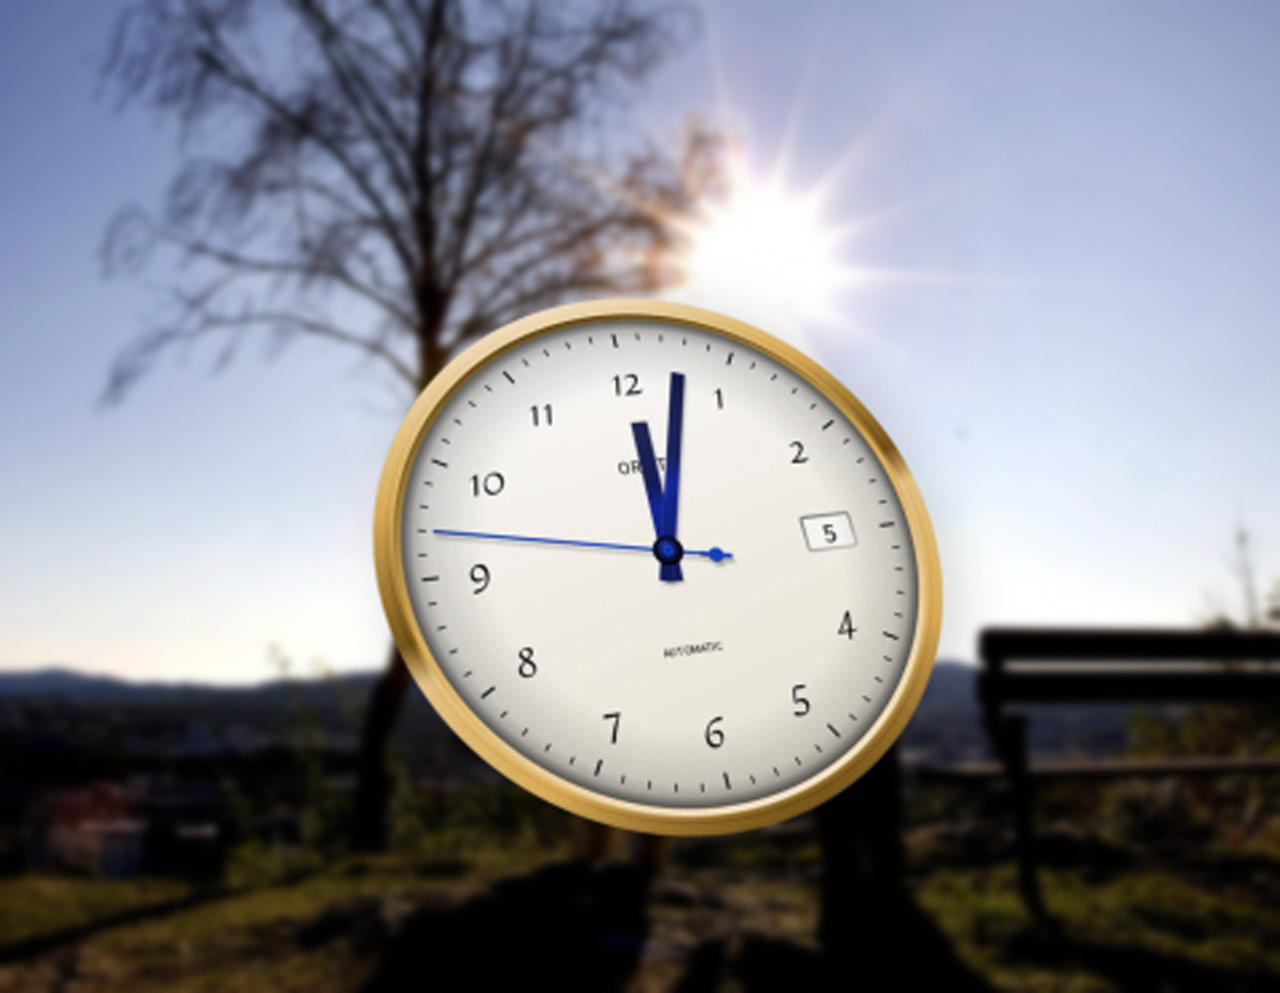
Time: **12:02:47**
